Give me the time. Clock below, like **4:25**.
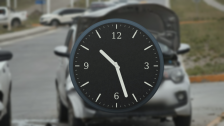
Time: **10:27**
